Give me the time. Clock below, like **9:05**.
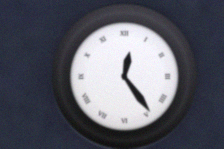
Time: **12:24**
